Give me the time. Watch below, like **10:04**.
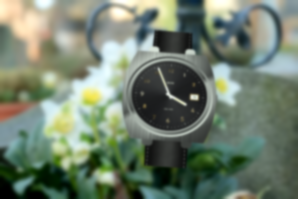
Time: **3:56**
